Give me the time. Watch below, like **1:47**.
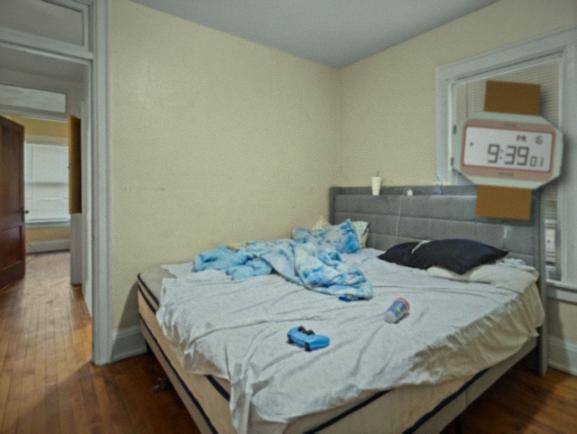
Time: **9:39**
